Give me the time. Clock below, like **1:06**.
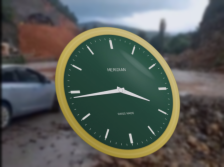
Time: **3:44**
